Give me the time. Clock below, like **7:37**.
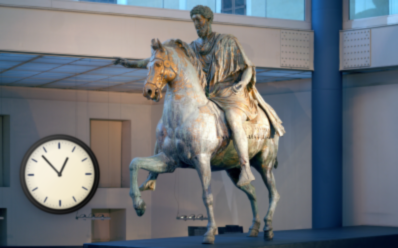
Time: **12:53**
